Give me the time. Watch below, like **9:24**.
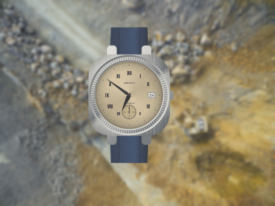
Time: **6:51**
